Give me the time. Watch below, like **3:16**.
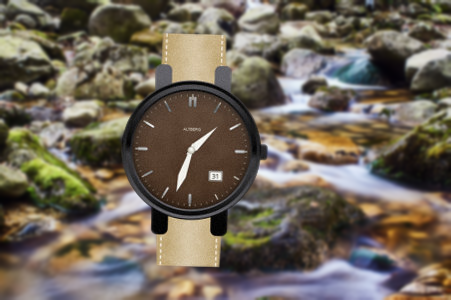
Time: **1:33**
